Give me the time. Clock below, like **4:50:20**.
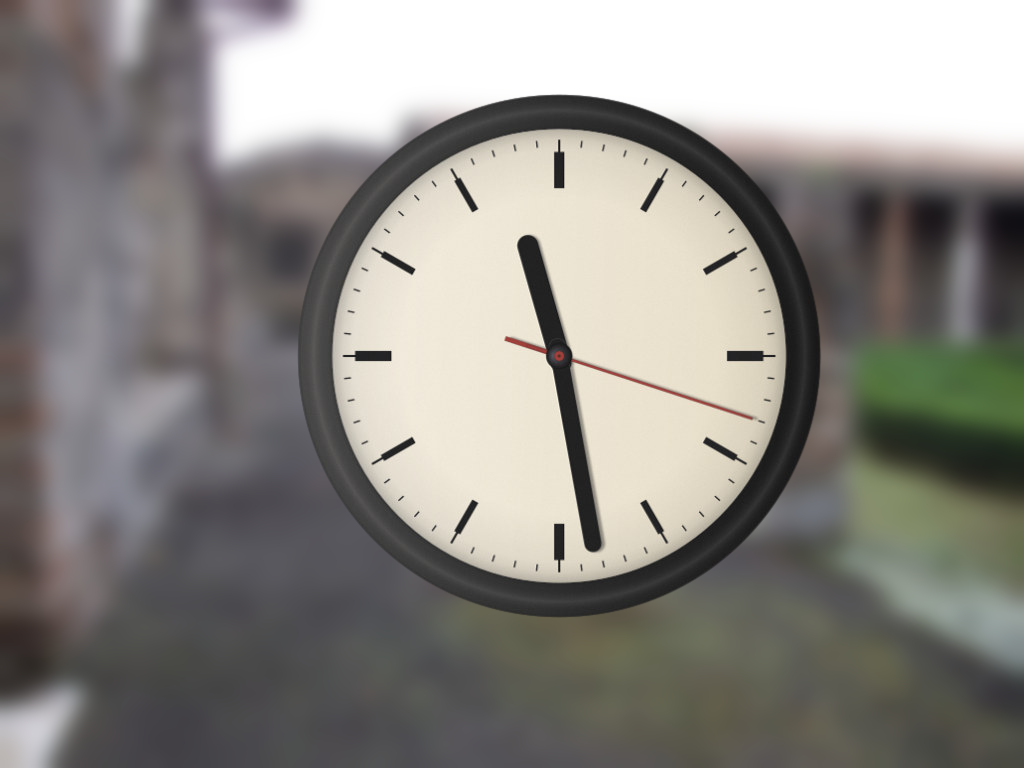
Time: **11:28:18**
